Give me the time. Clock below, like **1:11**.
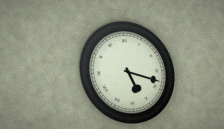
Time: **5:18**
